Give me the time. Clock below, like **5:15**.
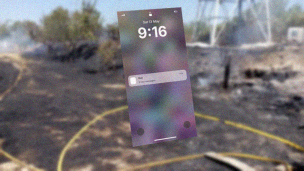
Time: **9:16**
